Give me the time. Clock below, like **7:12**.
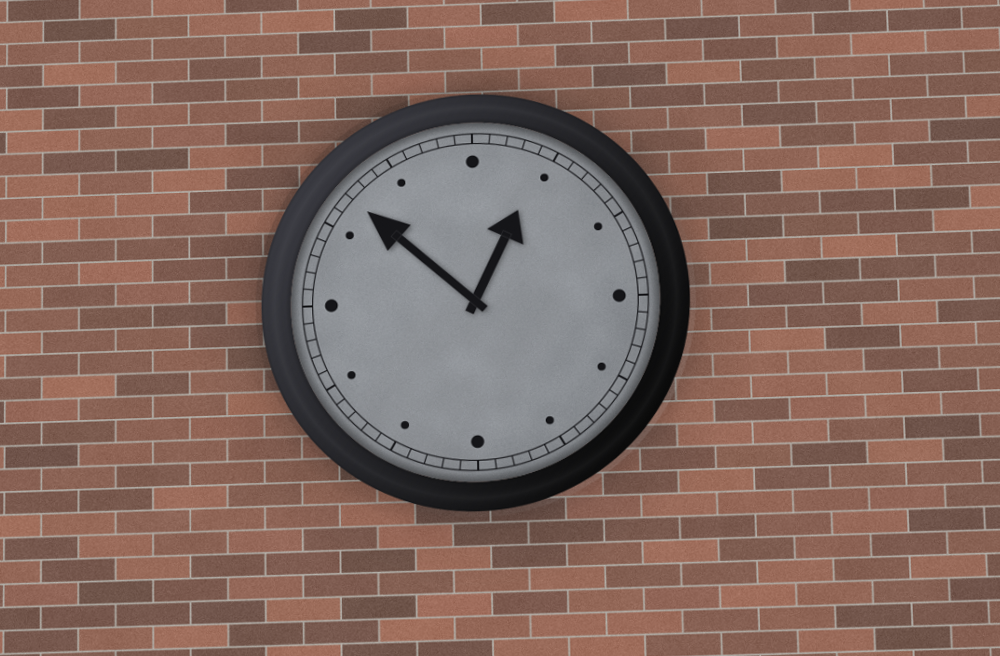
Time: **12:52**
